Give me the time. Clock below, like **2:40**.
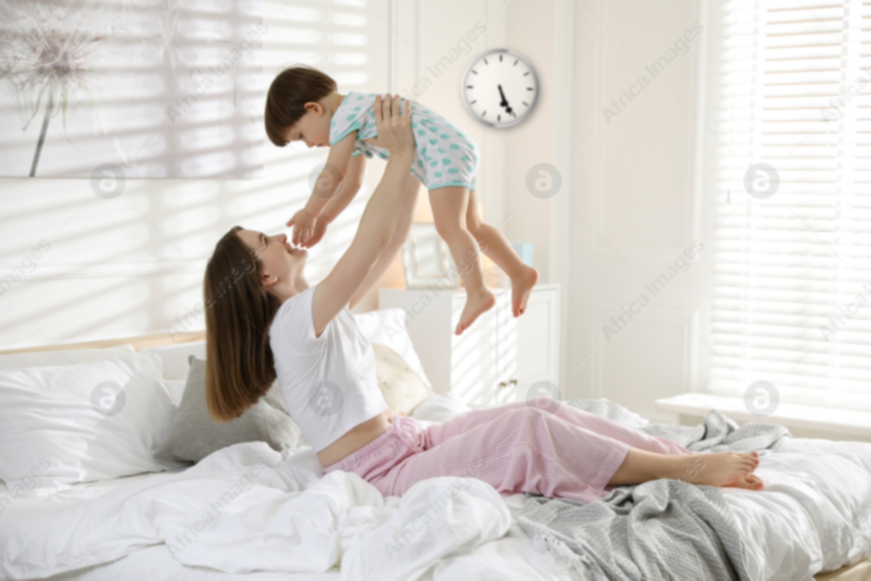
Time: **5:26**
